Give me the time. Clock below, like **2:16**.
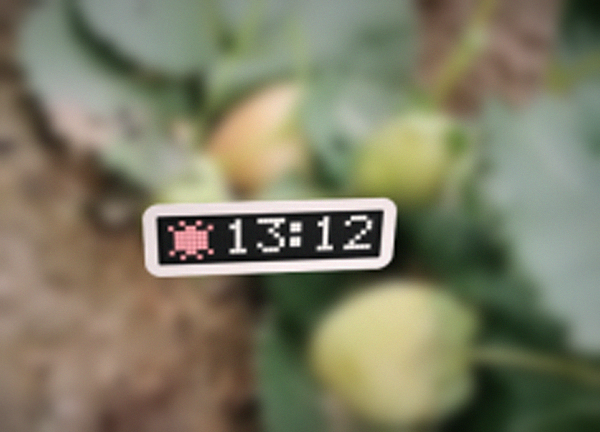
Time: **13:12**
